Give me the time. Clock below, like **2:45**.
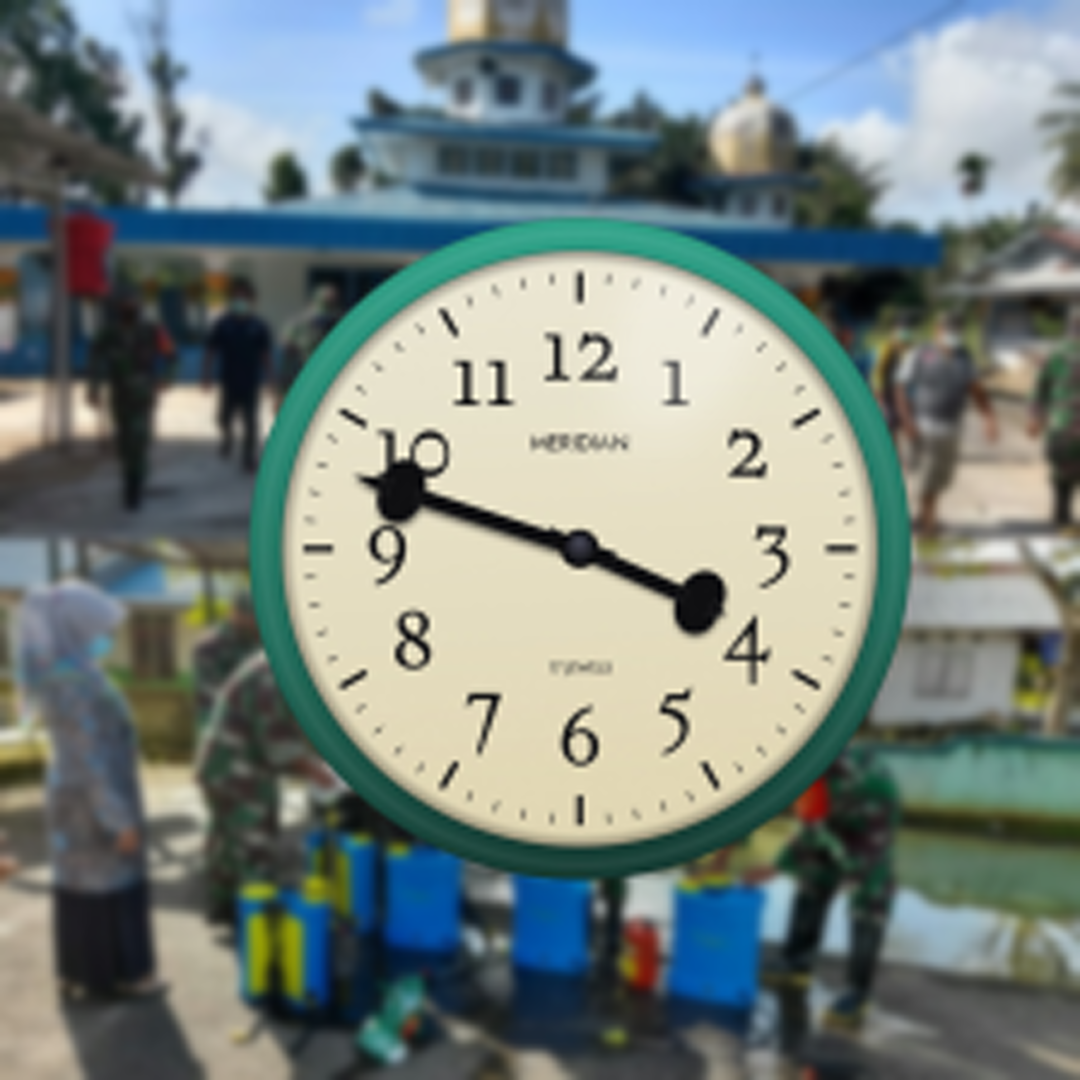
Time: **3:48**
